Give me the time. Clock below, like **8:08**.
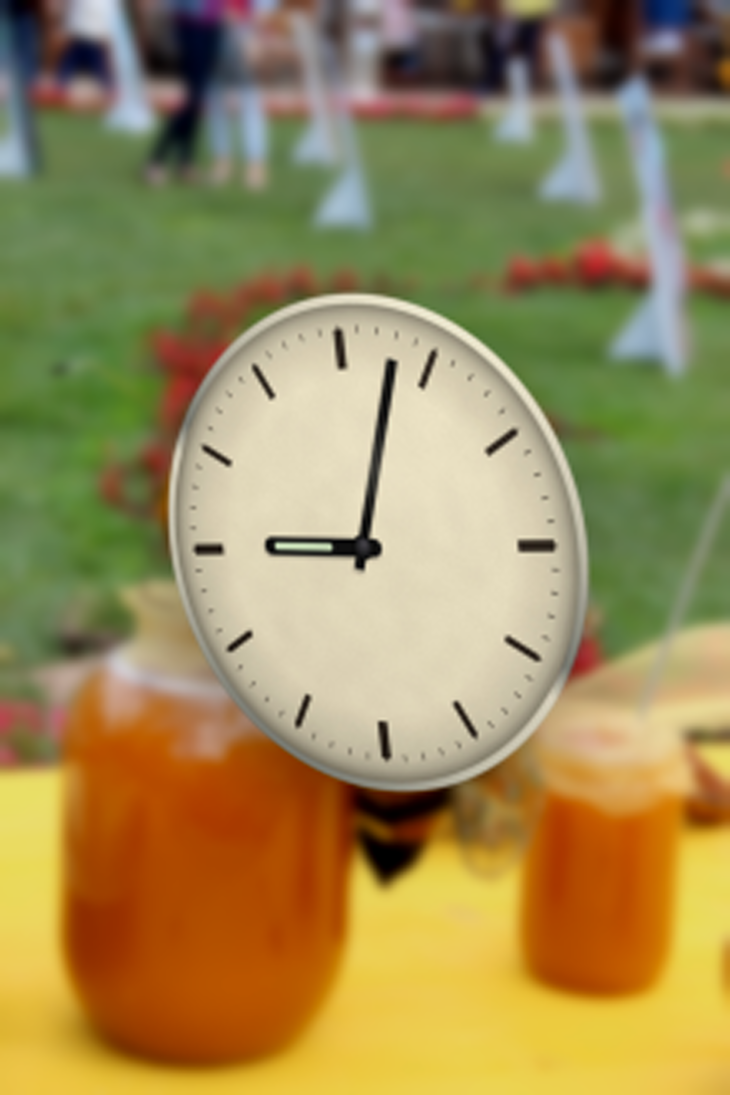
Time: **9:03**
